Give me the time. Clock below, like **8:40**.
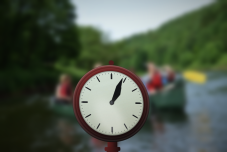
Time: **1:04**
